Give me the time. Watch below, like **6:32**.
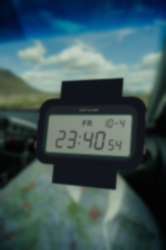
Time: **23:40**
